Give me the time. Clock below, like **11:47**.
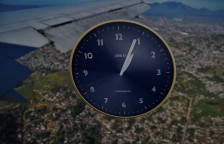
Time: **1:04**
